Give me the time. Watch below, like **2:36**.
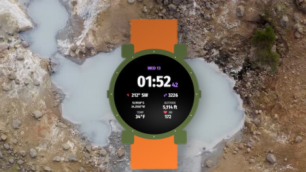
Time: **1:52**
